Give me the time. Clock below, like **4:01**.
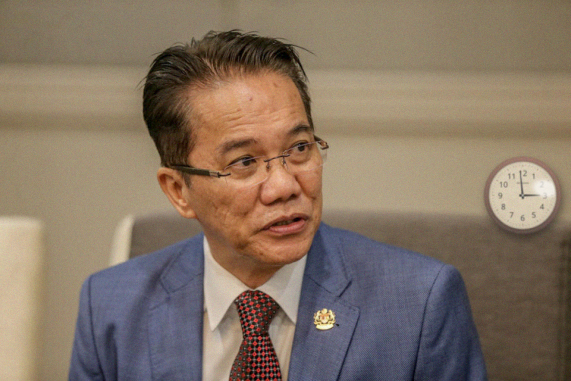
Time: **2:59**
